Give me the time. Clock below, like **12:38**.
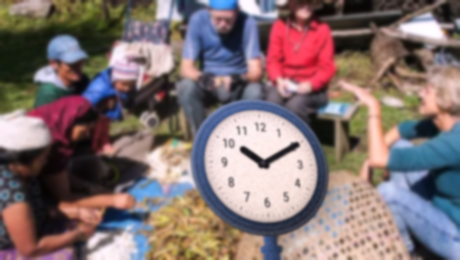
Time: **10:10**
